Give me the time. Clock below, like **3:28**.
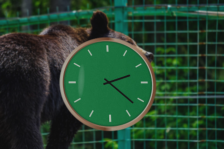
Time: **2:22**
